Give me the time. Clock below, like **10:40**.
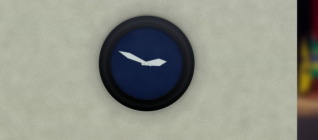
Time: **2:49**
